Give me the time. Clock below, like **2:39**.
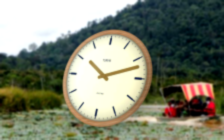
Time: **10:12**
